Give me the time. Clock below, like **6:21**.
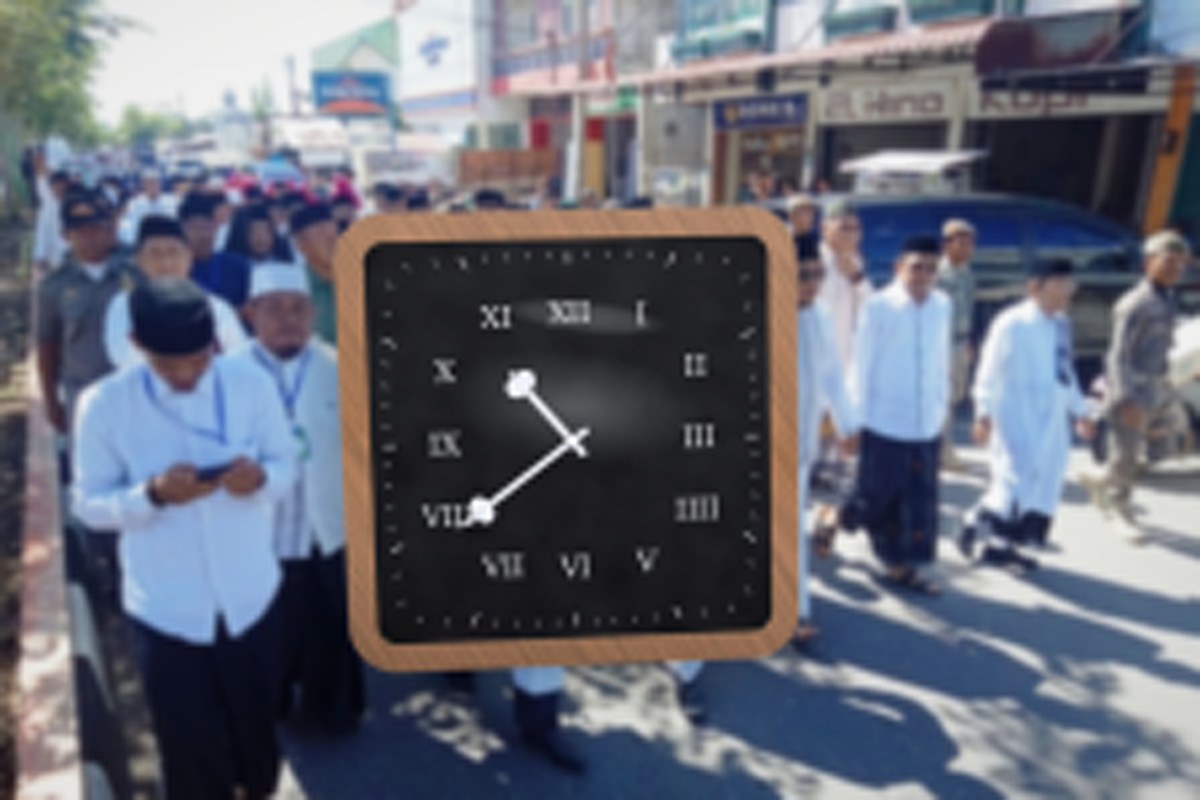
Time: **10:39**
